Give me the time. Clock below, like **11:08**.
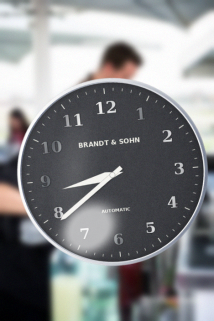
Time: **8:39**
